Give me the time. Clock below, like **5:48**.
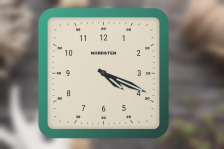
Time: **4:19**
